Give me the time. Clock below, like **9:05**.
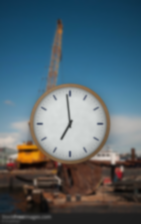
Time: **6:59**
